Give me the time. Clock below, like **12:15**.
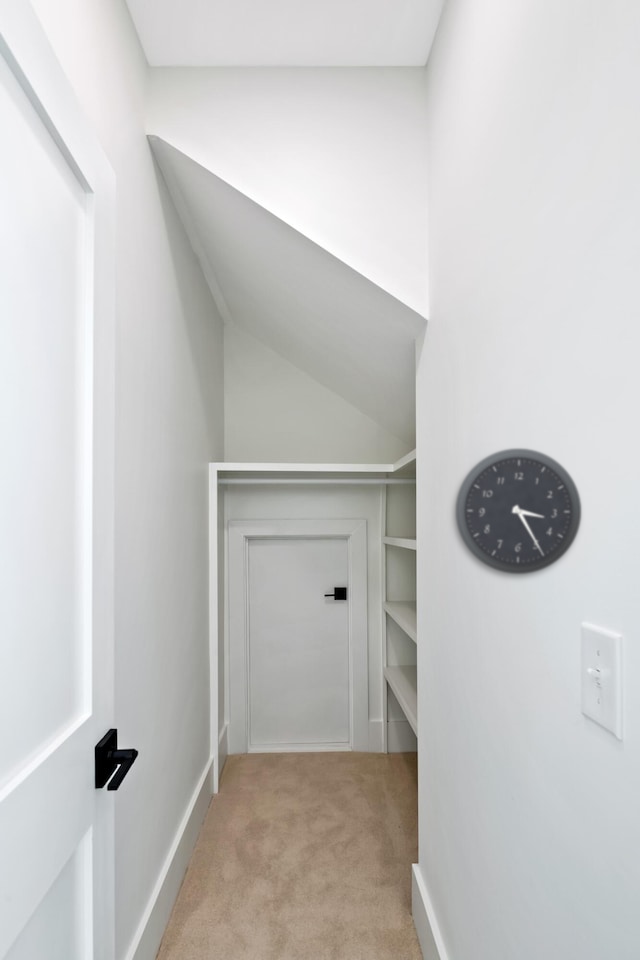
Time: **3:25**
